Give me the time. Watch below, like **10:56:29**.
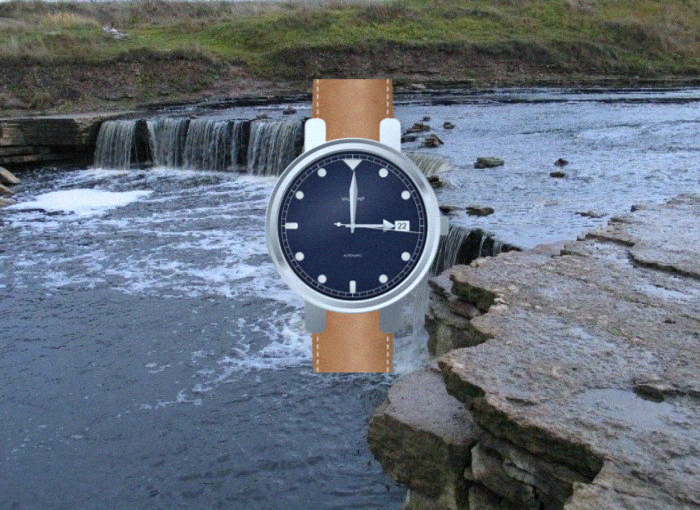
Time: **3:00:16**
